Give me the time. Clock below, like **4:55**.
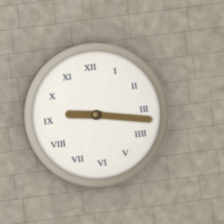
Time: **9:17**
